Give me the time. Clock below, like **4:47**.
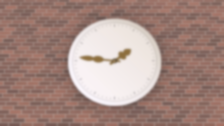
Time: **1:46**
